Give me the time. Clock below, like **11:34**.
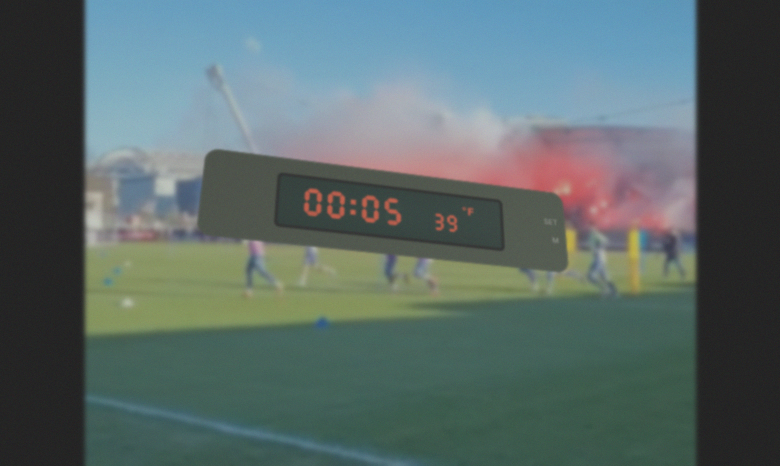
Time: **0:05**
